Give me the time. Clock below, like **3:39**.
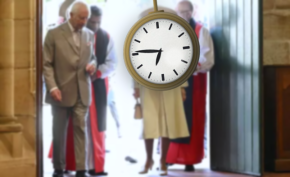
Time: **6:46**
